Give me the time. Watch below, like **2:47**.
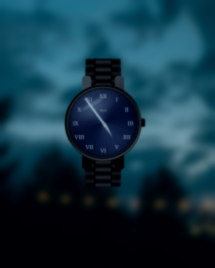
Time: **4:54**
